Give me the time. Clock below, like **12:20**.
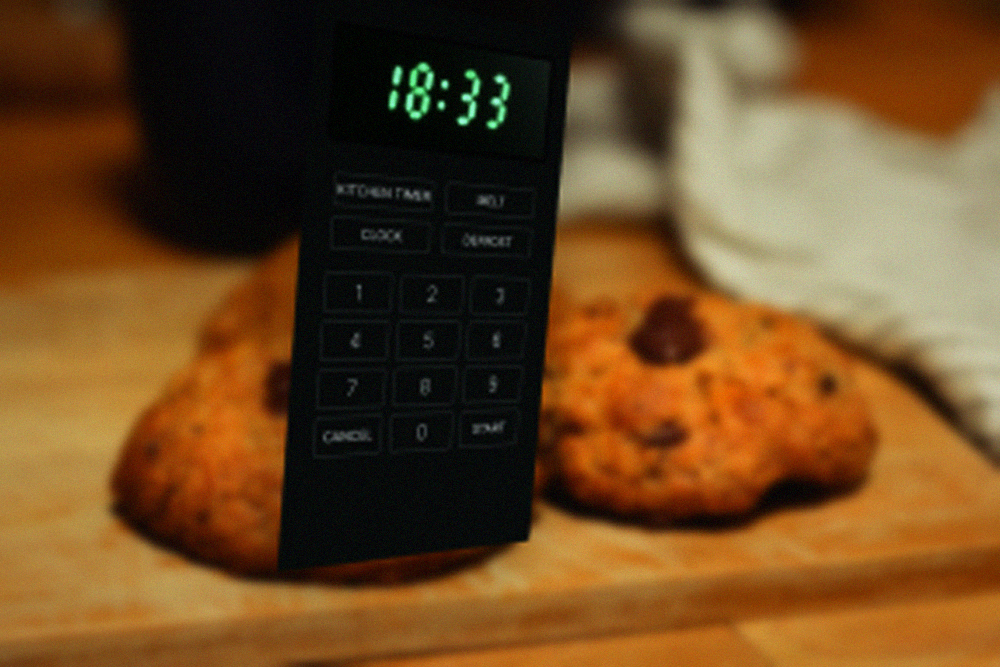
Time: **18:33**
